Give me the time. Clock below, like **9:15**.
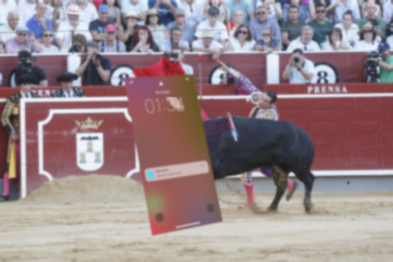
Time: **1:34**
